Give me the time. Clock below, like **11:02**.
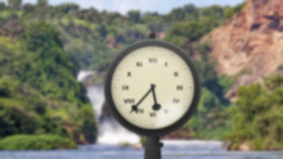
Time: **5:37**
